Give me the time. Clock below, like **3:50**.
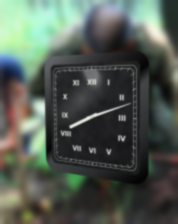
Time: **8:12**
